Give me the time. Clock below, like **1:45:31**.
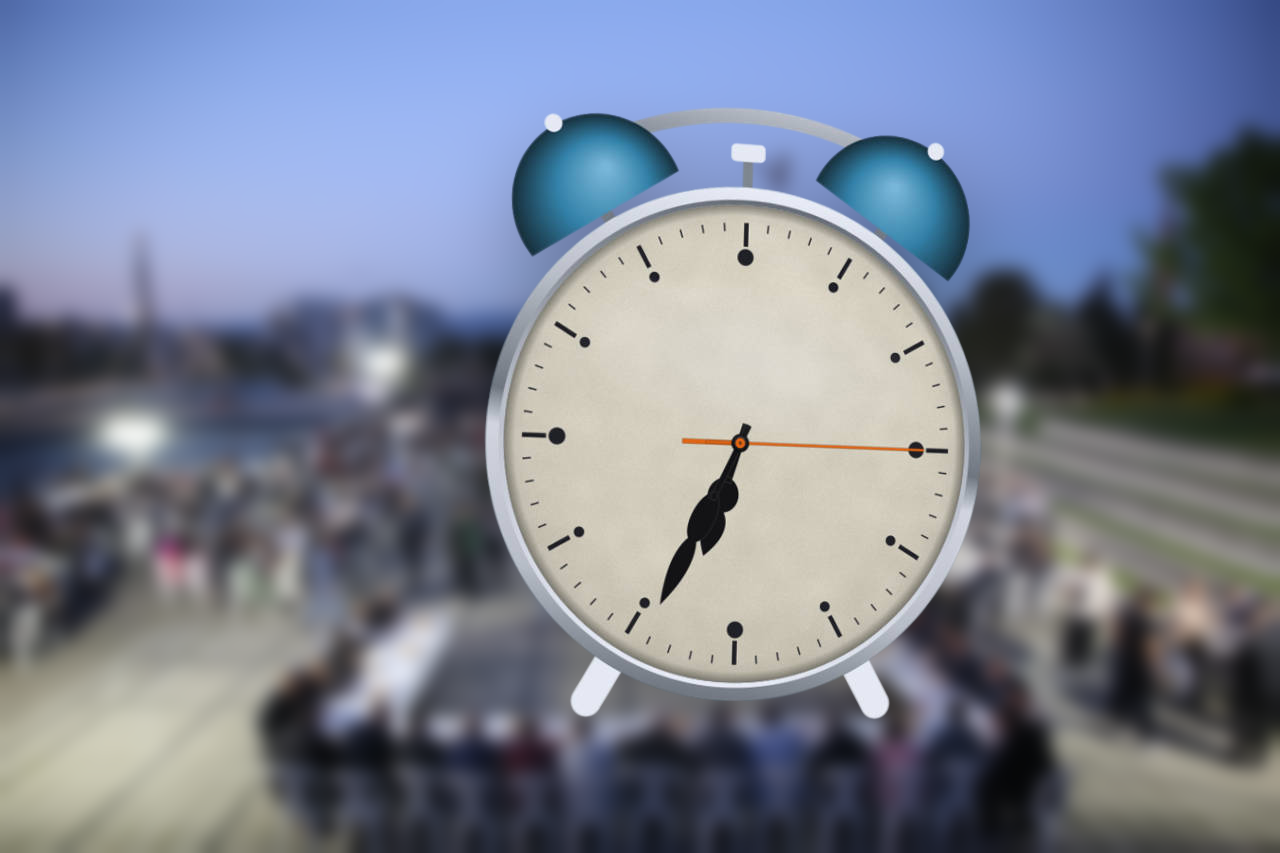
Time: **6:34:15**
